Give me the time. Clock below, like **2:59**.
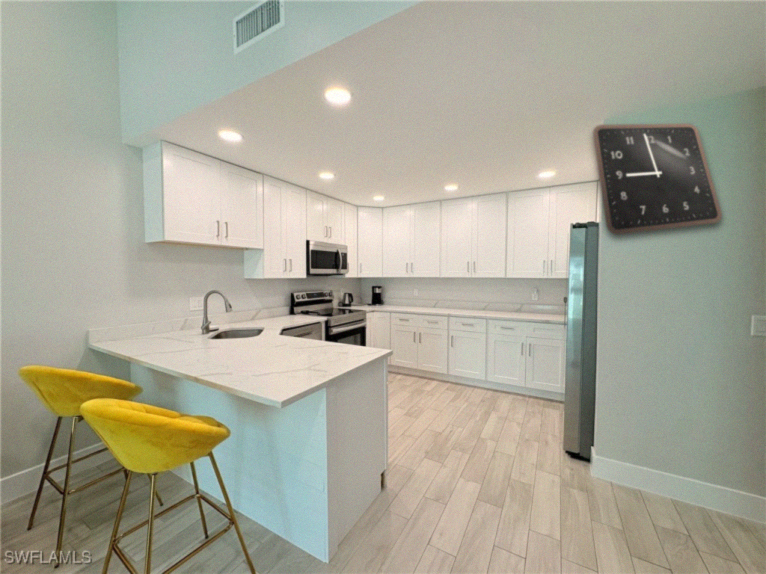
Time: **8:59**
